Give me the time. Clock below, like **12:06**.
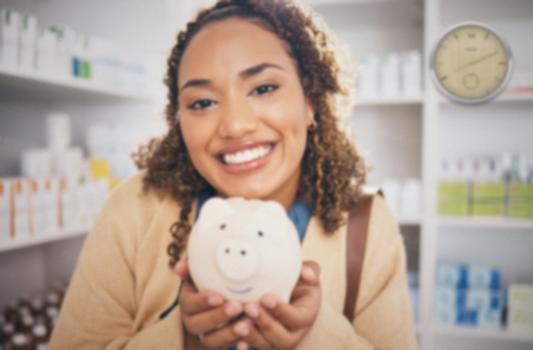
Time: **8:11**
